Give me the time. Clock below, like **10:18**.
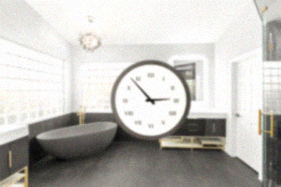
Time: **2:53**
